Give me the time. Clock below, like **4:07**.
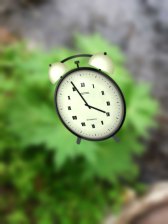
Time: **3:56**
